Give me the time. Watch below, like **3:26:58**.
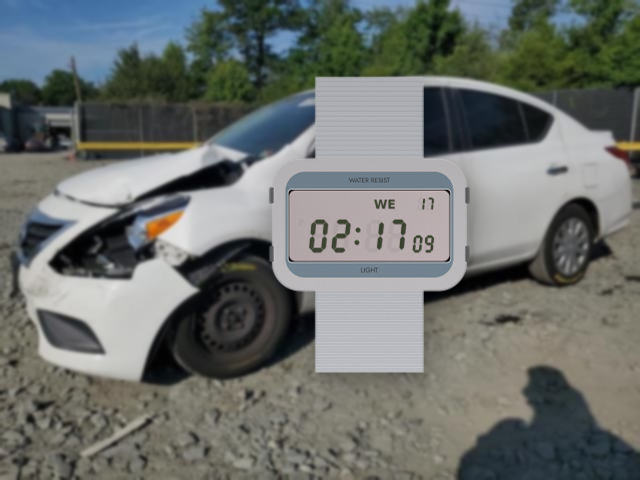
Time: **2:17:09**
